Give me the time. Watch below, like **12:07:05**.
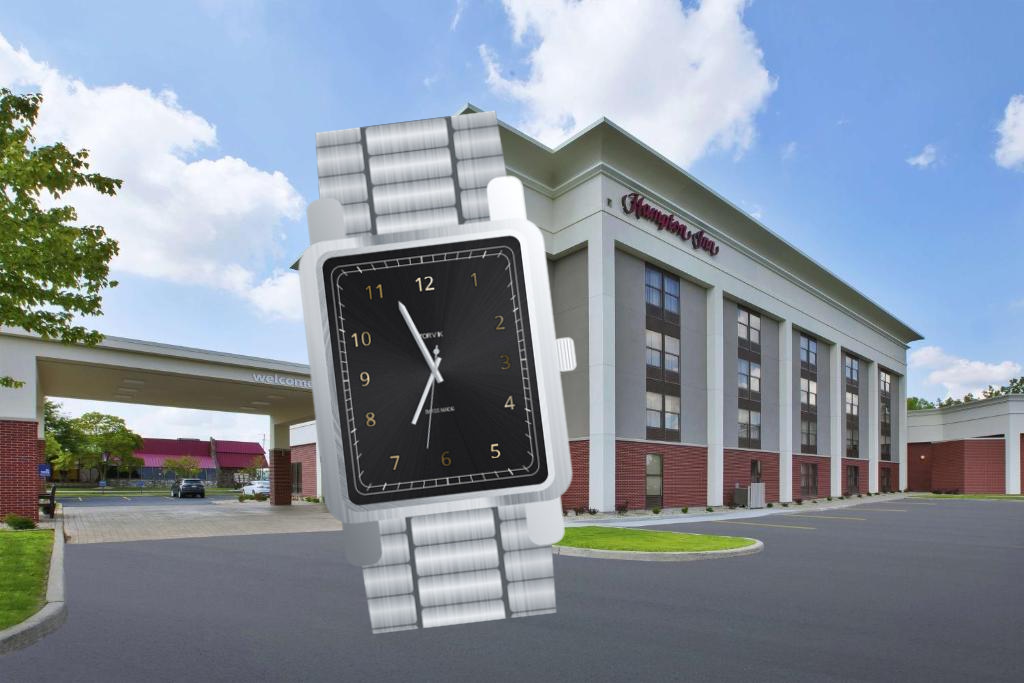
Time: **6:56:32**
